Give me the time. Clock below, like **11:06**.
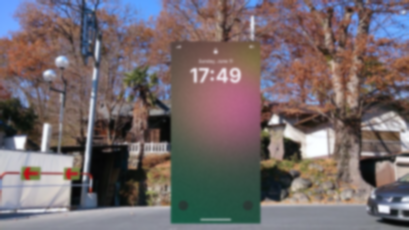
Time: **17:49**
